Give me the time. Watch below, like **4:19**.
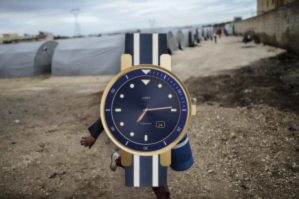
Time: **7:14**
